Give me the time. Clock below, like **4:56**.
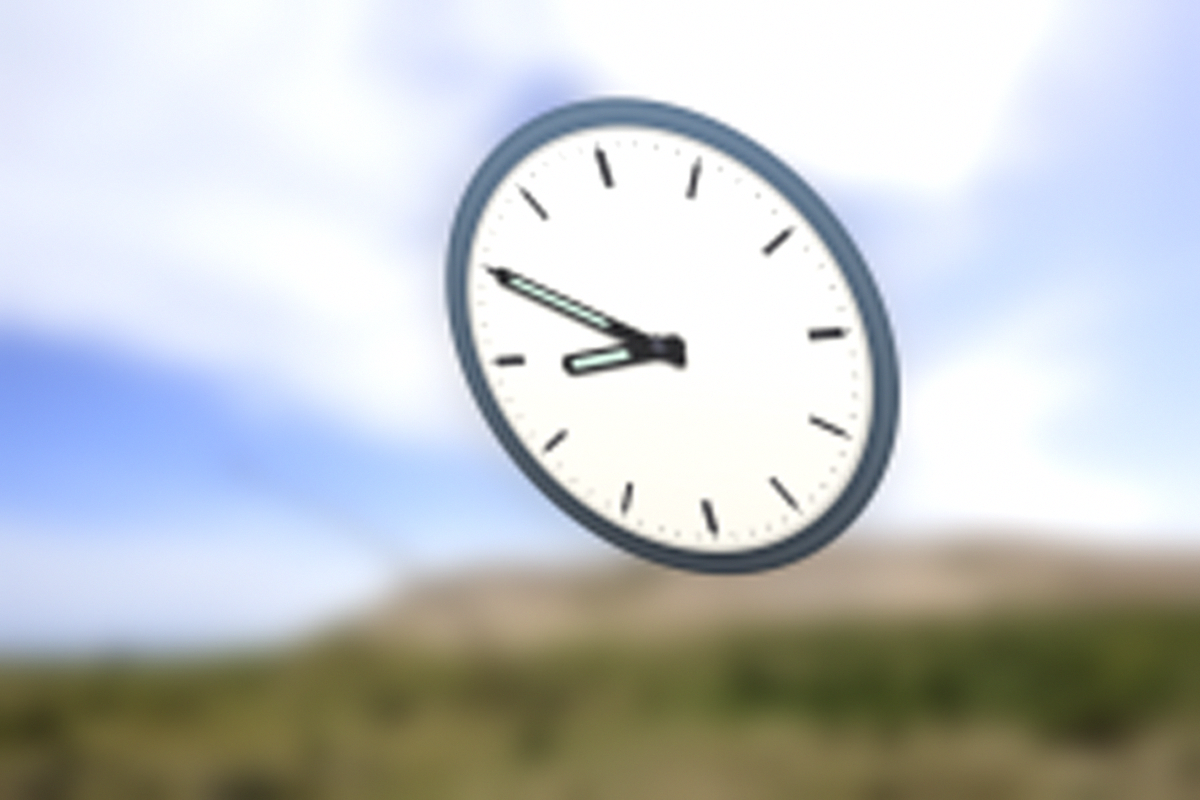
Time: **8:50**
